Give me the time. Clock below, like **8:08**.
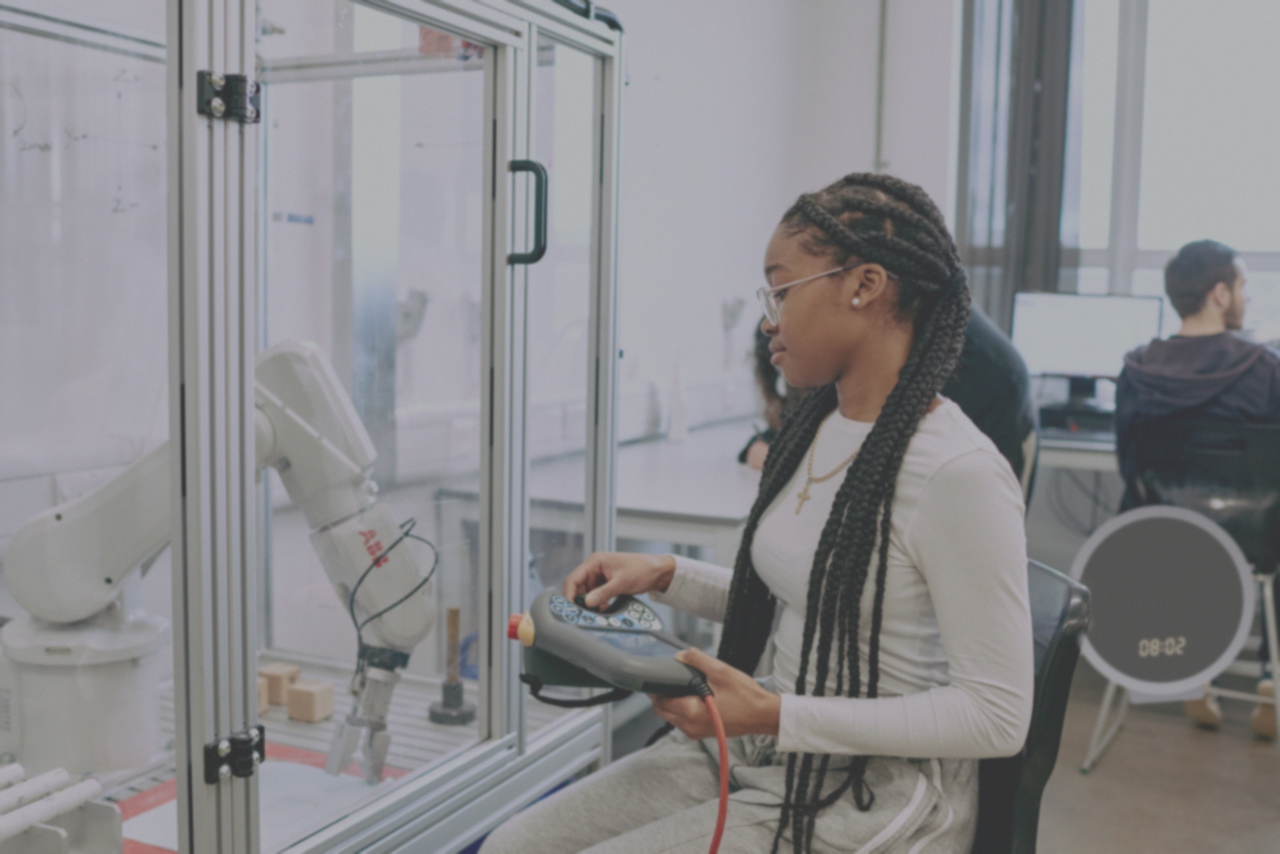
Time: **8:02**
